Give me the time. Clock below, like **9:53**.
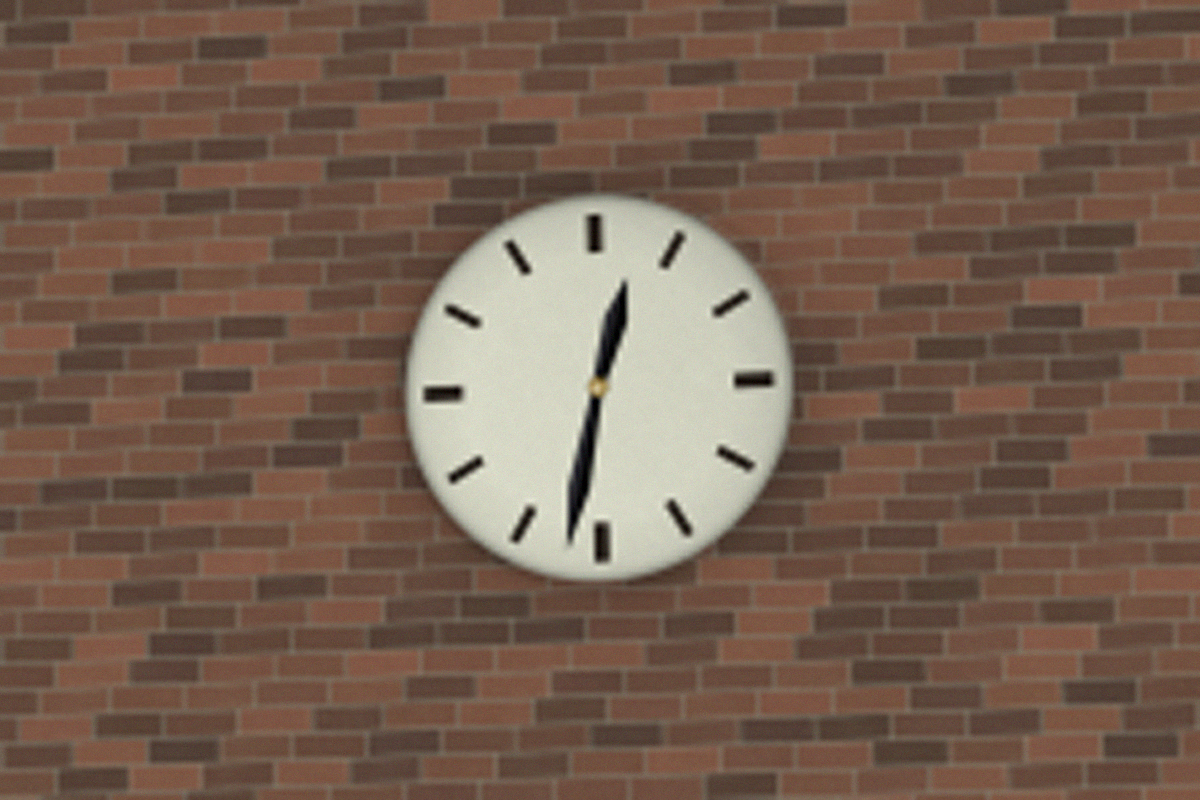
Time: **12:32**
